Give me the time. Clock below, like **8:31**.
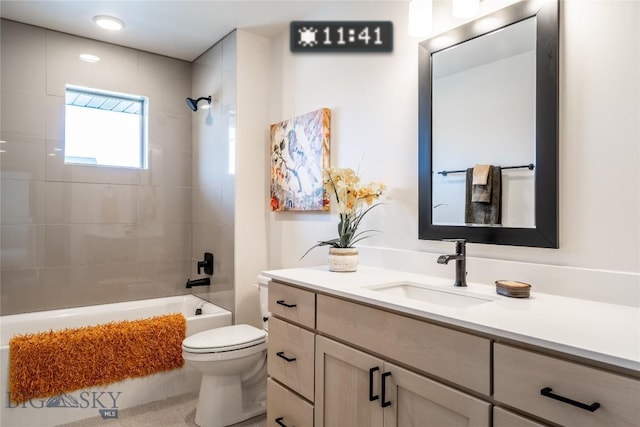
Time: **11:41**
